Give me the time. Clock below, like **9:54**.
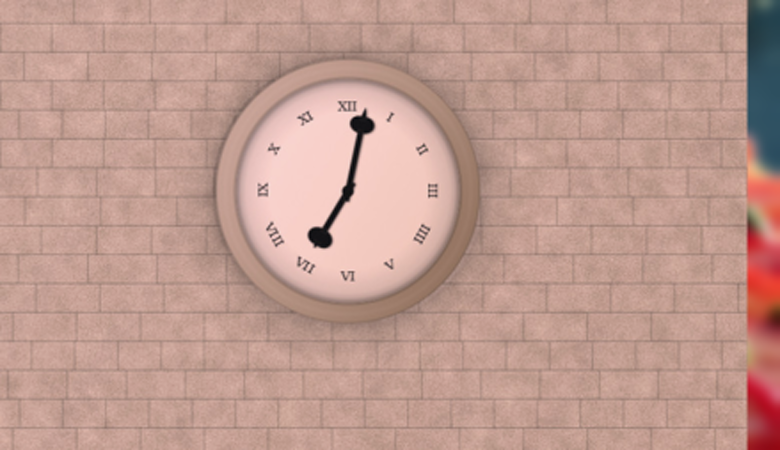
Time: **7:02**
